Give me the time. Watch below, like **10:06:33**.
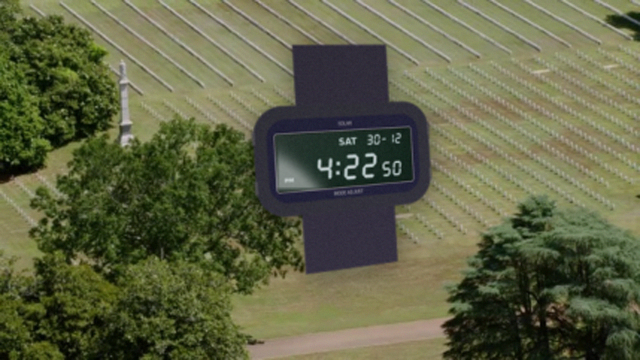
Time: **4:22:50**
